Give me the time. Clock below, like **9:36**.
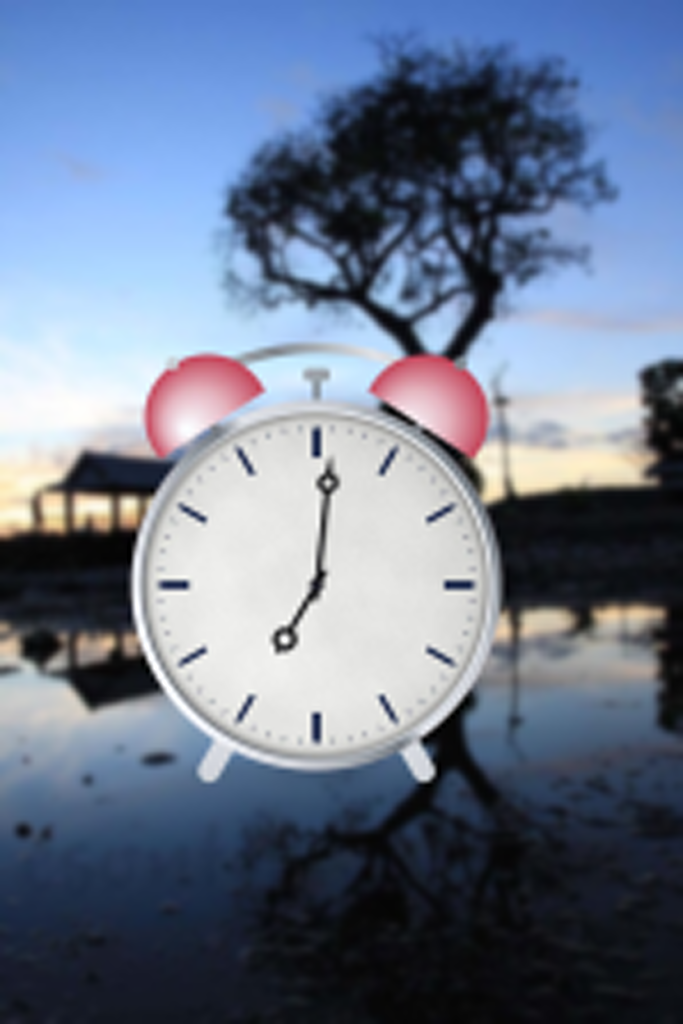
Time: **7:01**
